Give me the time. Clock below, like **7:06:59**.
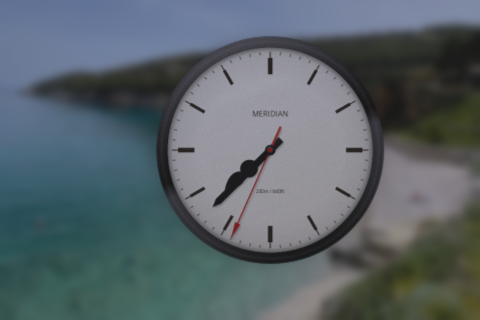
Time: **7:37:34**
